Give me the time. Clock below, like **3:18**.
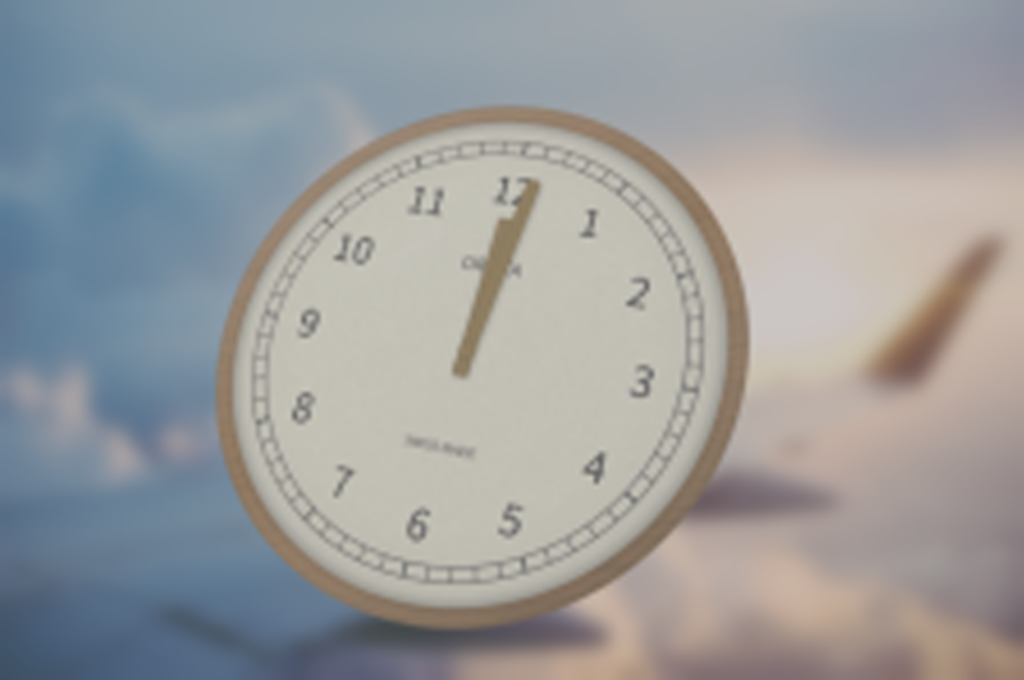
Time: **12:01**
